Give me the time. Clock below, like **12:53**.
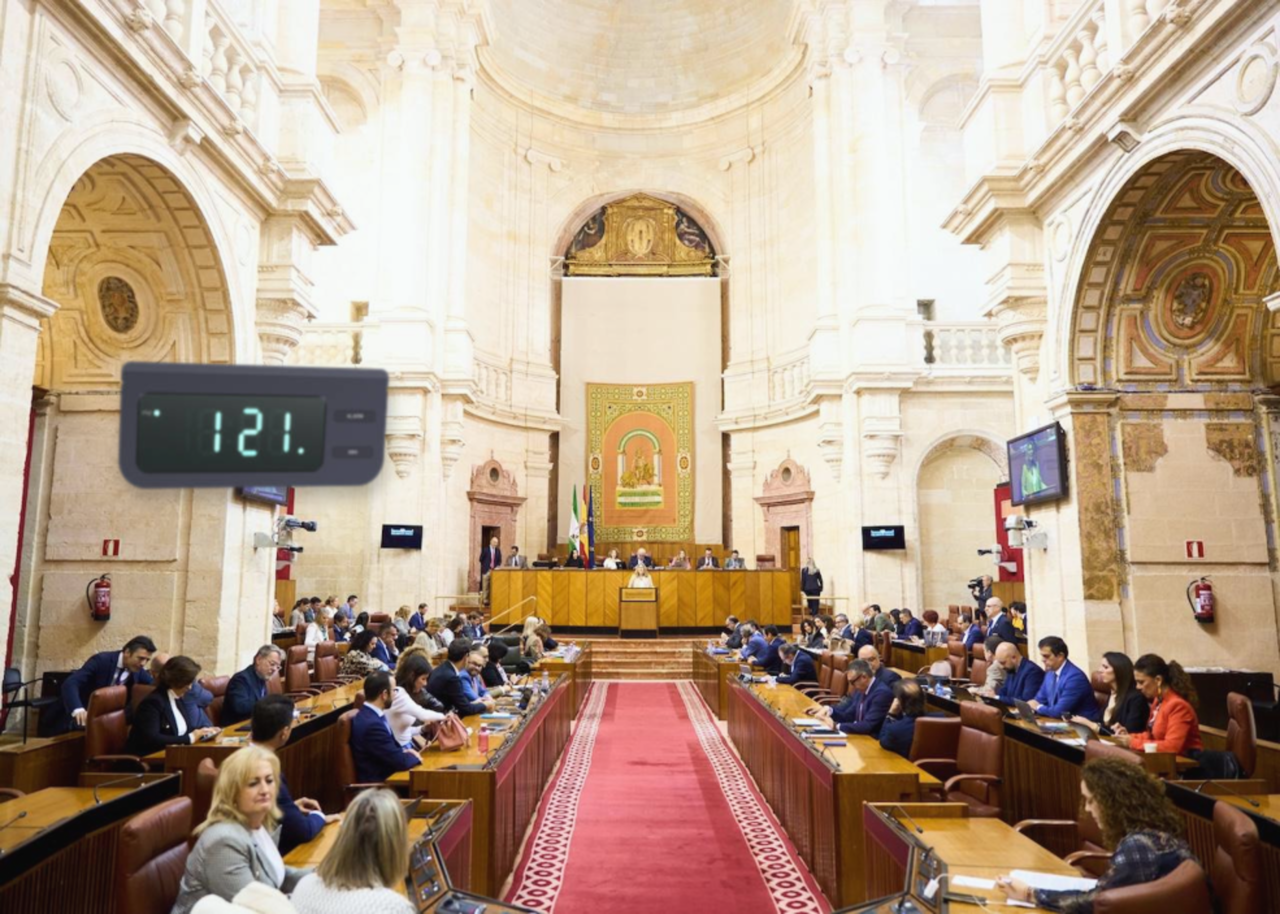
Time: **1:21**
